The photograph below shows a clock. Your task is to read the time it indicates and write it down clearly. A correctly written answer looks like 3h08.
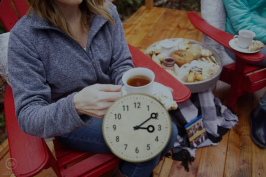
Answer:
3h09
